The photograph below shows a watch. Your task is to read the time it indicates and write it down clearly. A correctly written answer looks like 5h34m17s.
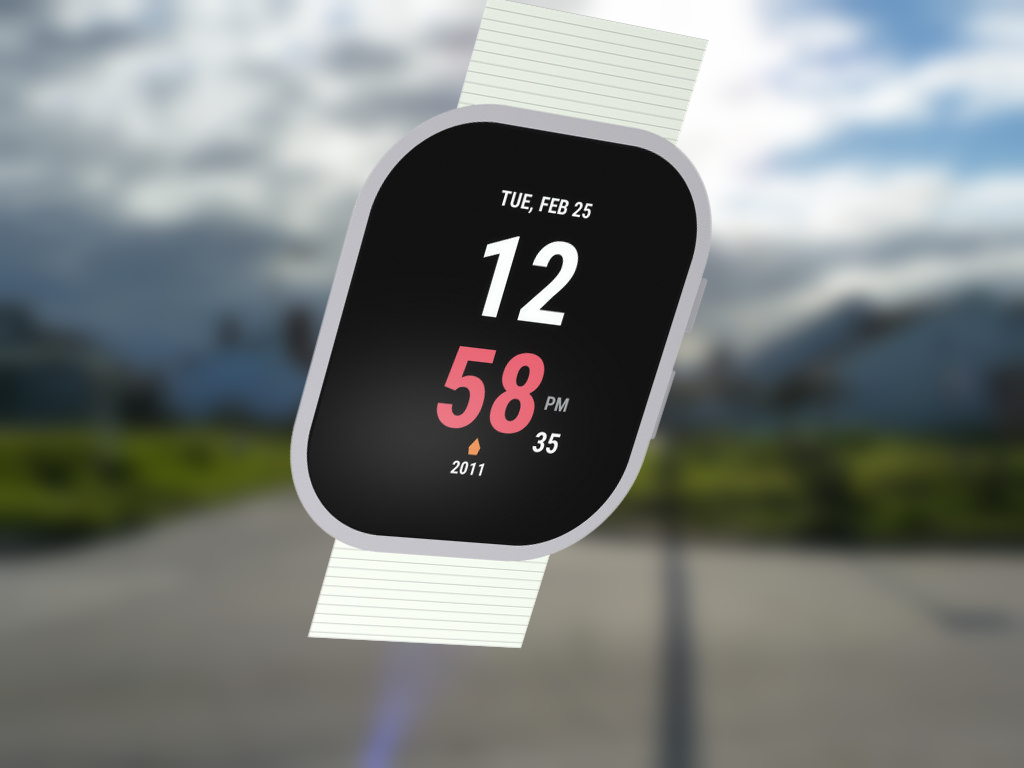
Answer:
12h58m35s
